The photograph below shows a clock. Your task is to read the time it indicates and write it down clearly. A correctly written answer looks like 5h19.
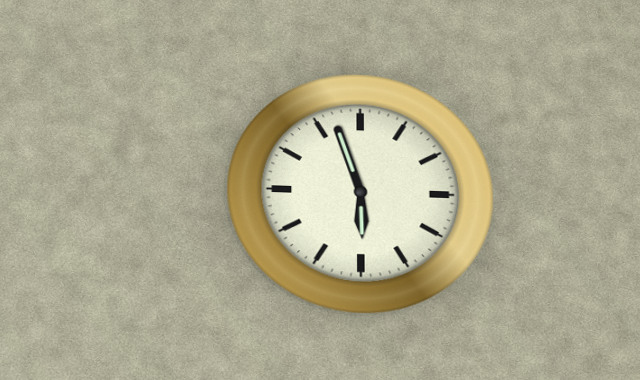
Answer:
5h57
